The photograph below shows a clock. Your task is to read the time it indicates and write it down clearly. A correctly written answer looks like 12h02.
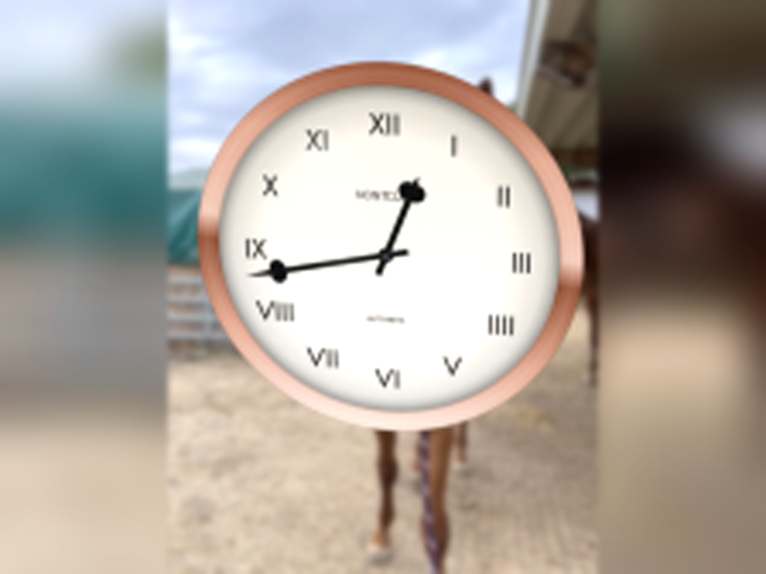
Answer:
12h43
